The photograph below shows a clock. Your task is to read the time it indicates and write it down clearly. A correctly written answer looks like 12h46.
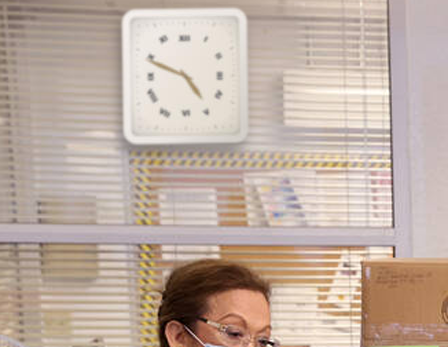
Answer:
4h49
